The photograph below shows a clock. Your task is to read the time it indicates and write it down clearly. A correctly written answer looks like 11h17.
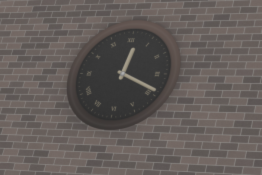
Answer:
12h19
